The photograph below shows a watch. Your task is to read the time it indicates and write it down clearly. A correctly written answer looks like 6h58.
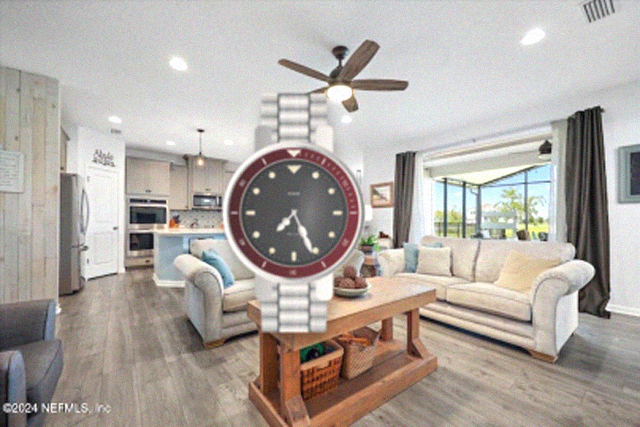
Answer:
7h26
